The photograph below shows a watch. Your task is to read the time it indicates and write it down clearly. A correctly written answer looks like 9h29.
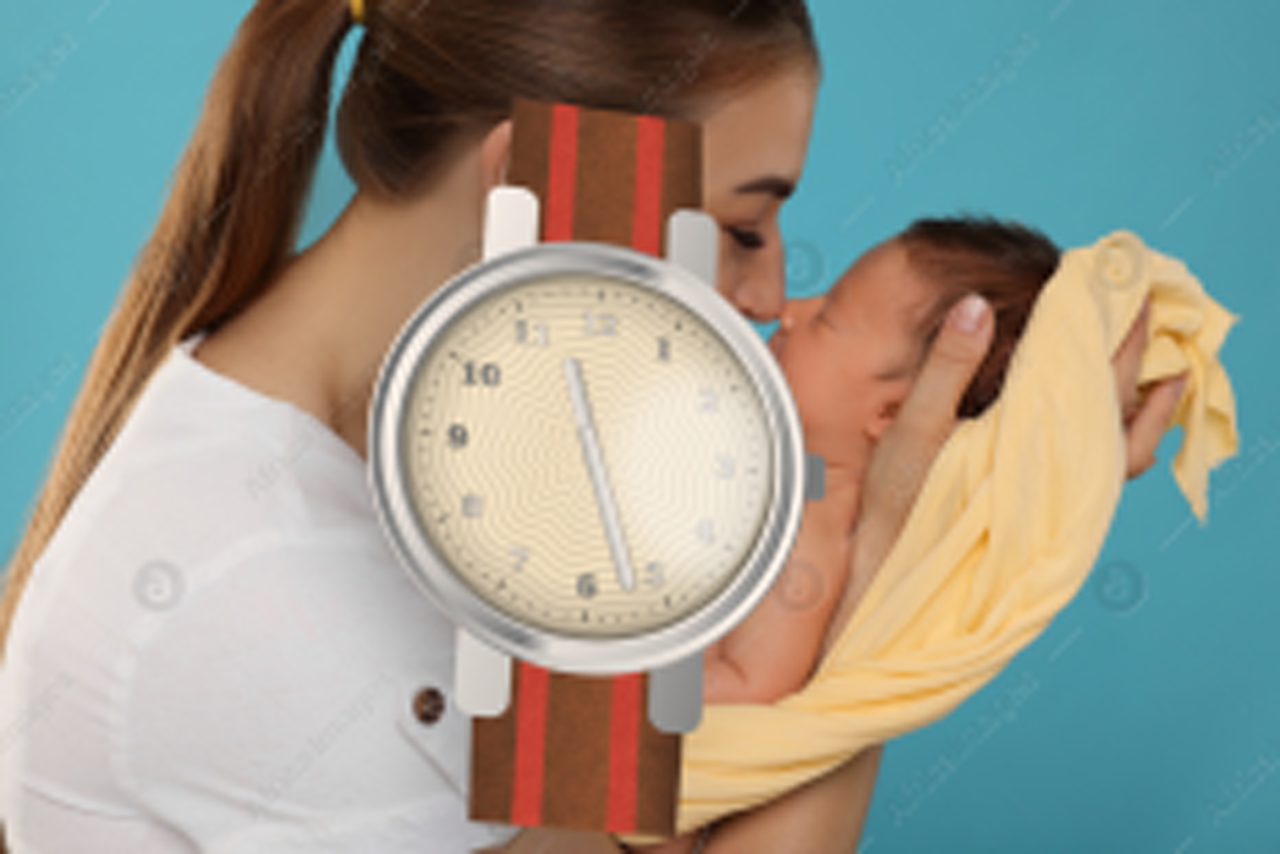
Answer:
11h27
